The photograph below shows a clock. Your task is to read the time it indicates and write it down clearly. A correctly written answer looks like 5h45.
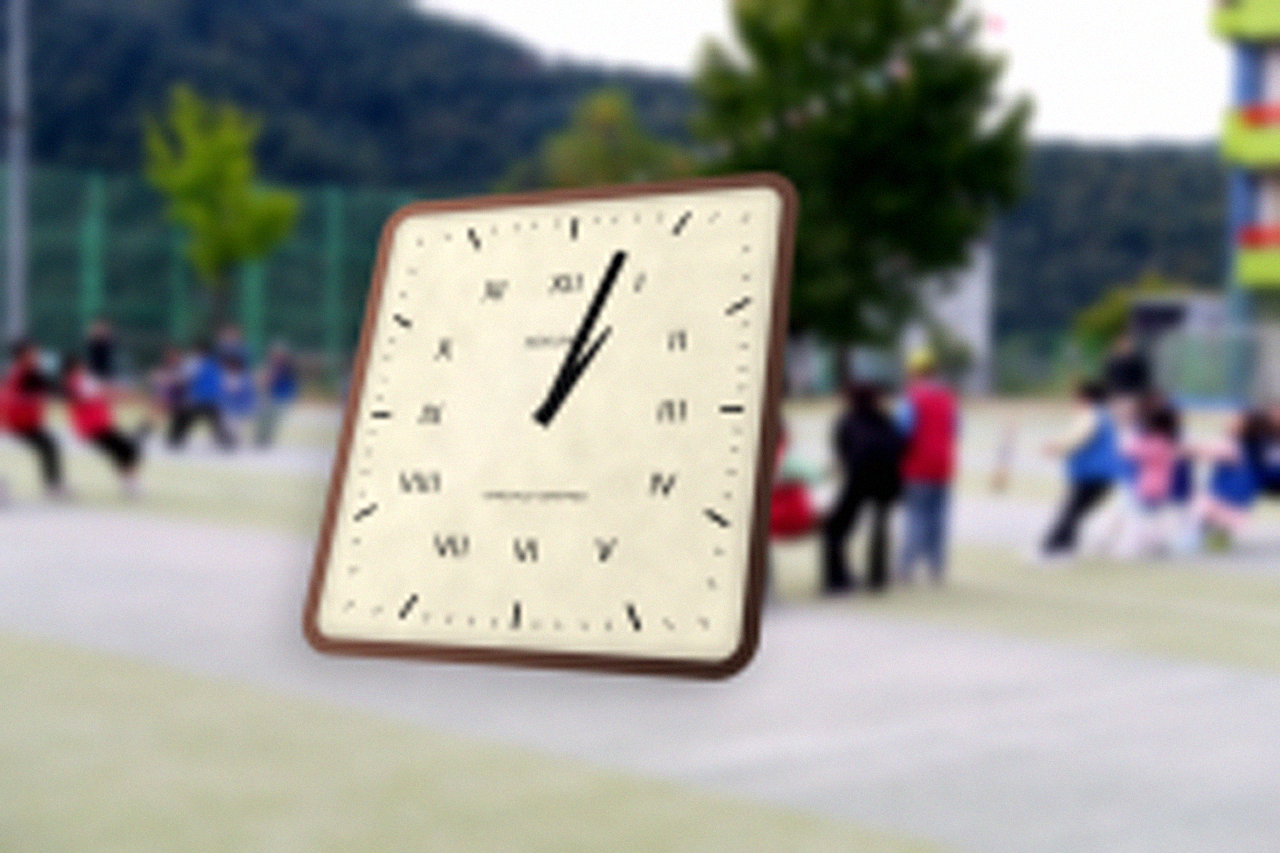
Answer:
1h03
